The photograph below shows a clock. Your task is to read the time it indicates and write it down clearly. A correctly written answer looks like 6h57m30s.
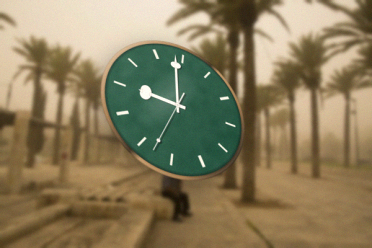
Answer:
10h03m38s
